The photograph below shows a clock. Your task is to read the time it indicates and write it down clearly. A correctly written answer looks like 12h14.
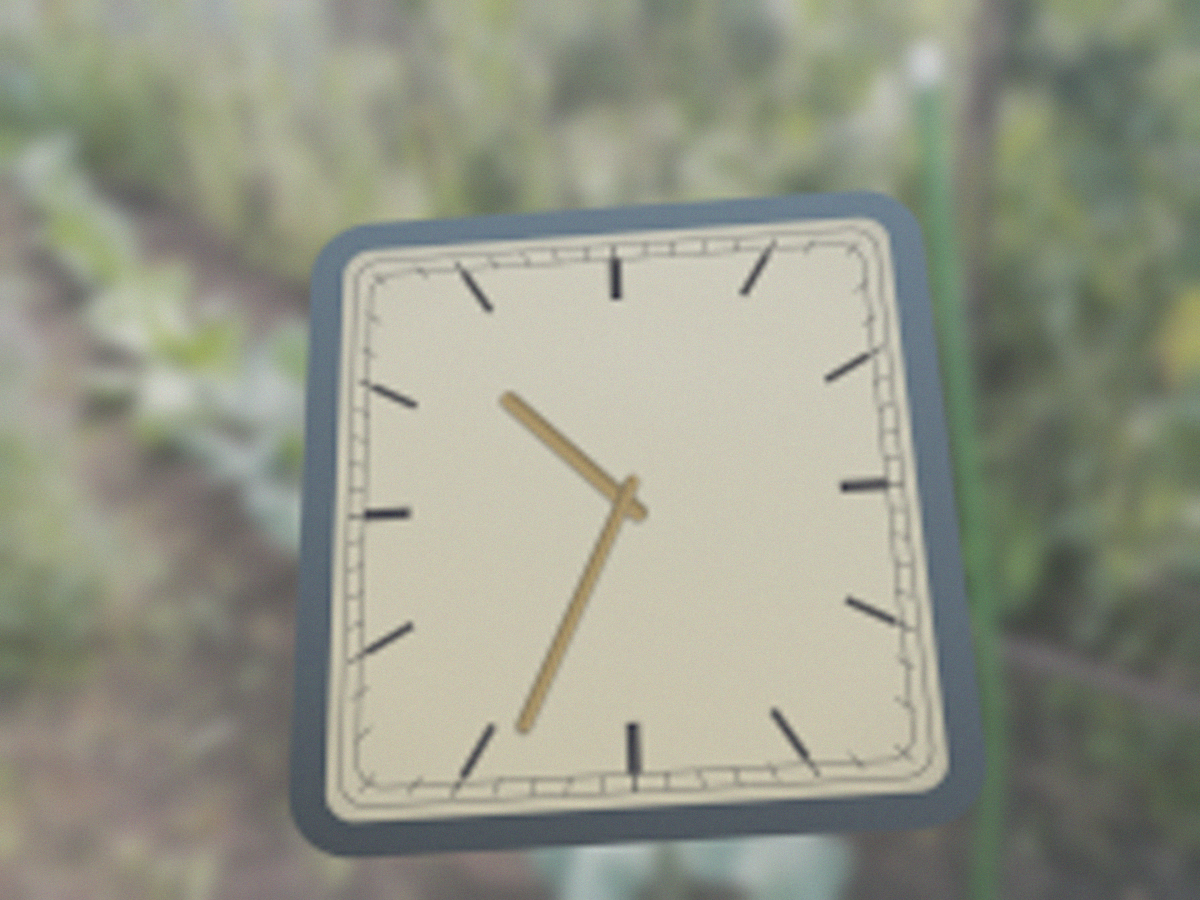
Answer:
10h34
